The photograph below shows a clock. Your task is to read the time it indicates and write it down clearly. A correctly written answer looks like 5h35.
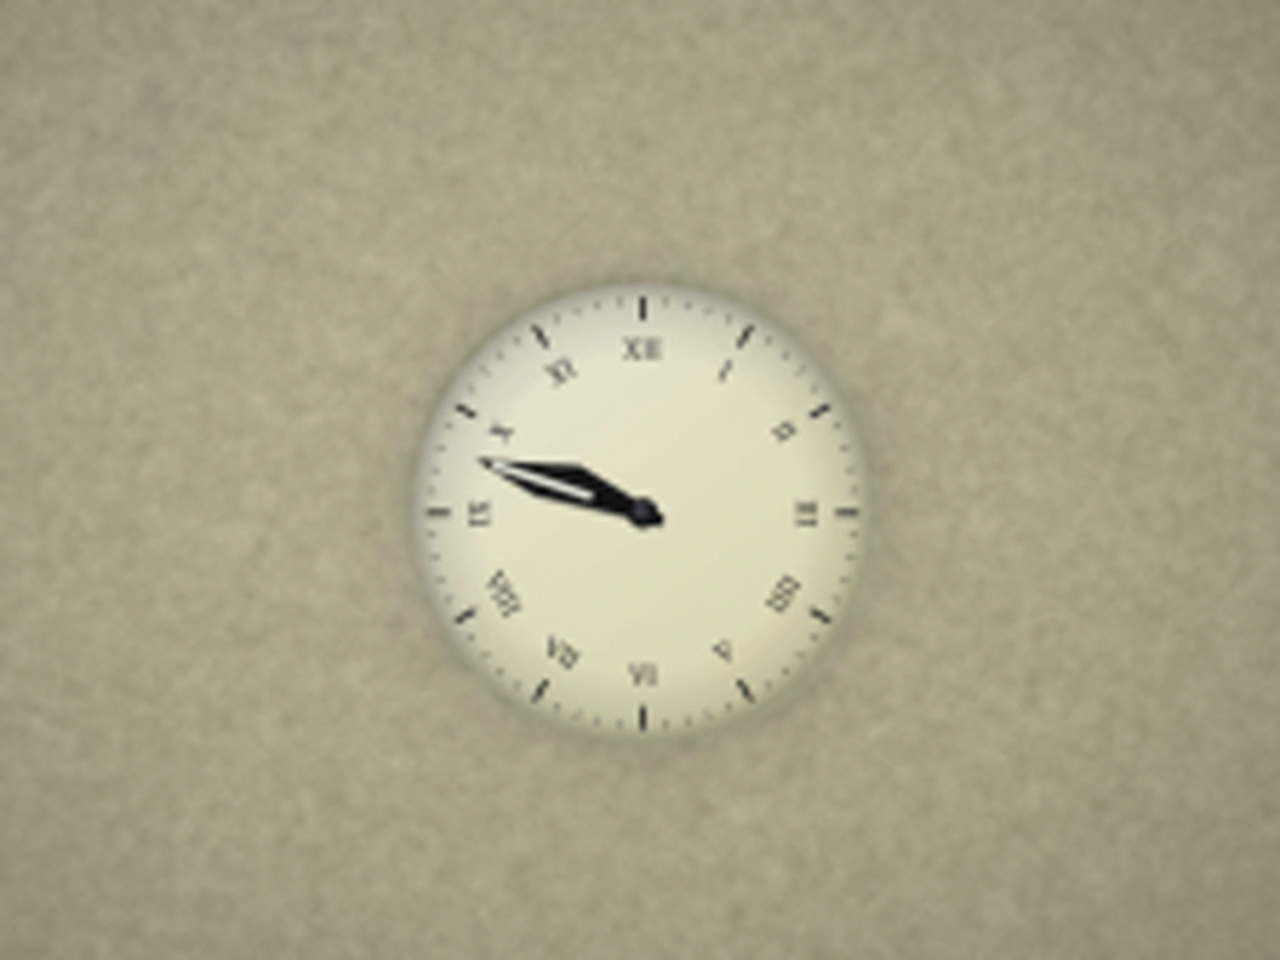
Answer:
9h48
